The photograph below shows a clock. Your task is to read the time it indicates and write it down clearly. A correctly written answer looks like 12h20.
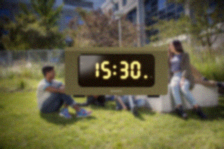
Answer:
15h30
